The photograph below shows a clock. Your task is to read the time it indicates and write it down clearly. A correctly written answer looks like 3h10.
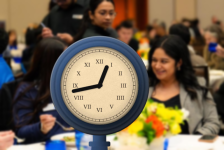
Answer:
12h43
